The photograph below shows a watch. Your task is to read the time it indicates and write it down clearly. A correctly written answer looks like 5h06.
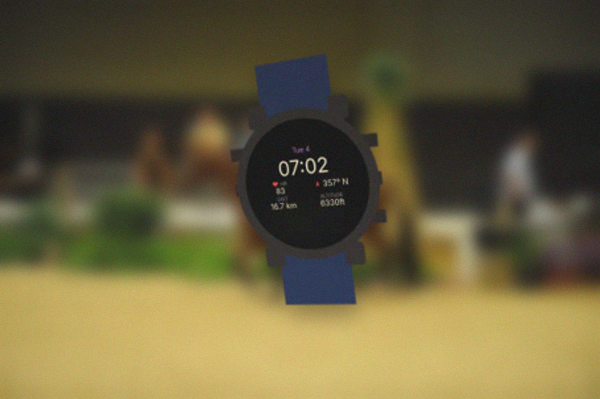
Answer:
7h02
